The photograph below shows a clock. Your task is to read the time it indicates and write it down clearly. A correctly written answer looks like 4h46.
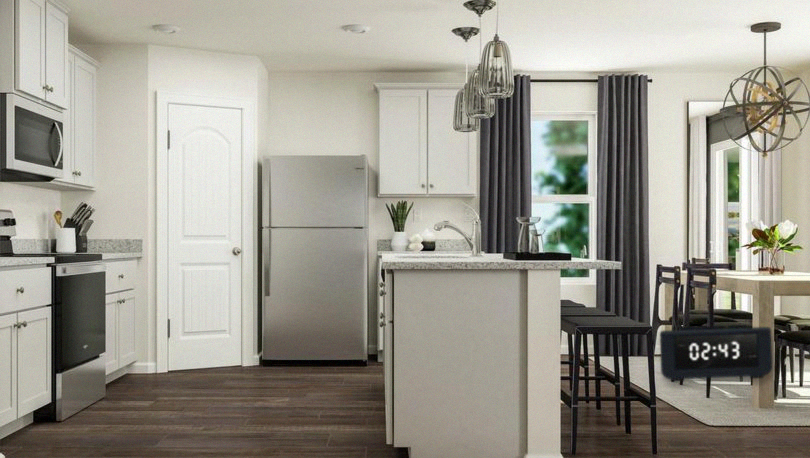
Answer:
2h43
